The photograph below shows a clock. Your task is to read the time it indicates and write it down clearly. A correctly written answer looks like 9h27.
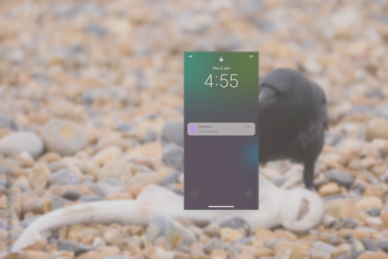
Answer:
4h55
